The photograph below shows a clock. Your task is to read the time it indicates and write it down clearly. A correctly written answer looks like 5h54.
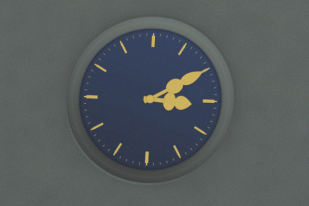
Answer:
3h10
